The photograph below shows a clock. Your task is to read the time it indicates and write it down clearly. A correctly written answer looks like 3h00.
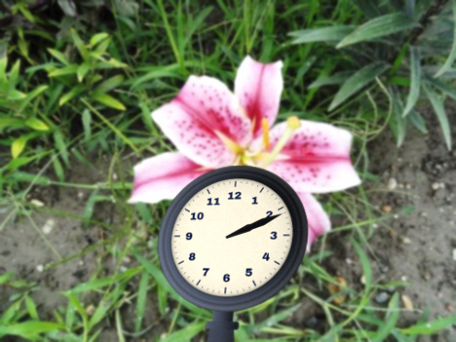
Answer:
2h11
